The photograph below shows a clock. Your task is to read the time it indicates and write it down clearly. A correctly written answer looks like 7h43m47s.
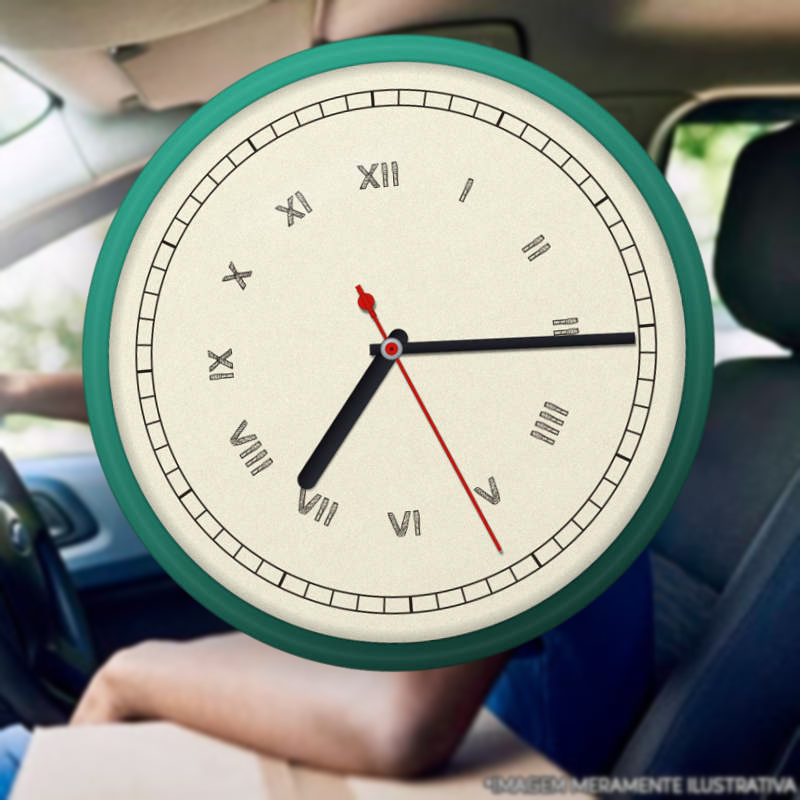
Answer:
7h15m26s
